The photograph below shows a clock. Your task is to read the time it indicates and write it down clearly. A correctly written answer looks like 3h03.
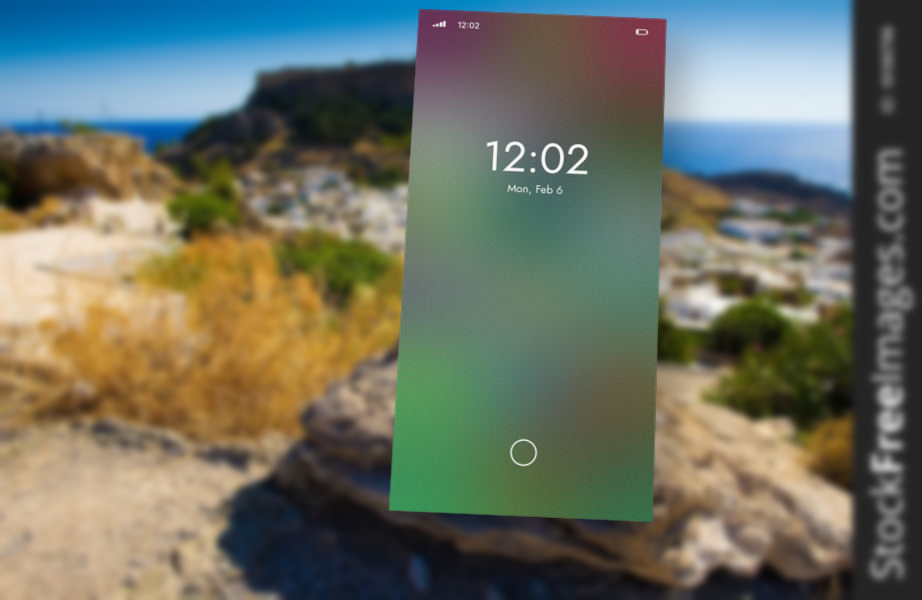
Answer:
12h02
